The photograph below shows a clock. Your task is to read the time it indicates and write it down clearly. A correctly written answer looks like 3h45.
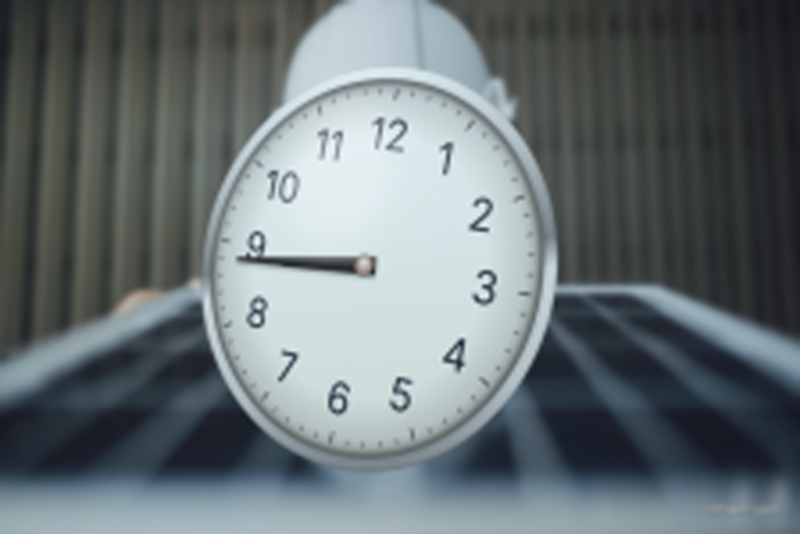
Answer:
8h44
